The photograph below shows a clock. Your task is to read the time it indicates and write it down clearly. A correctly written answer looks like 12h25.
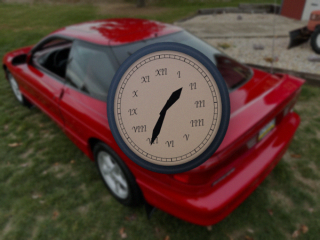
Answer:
1h35
